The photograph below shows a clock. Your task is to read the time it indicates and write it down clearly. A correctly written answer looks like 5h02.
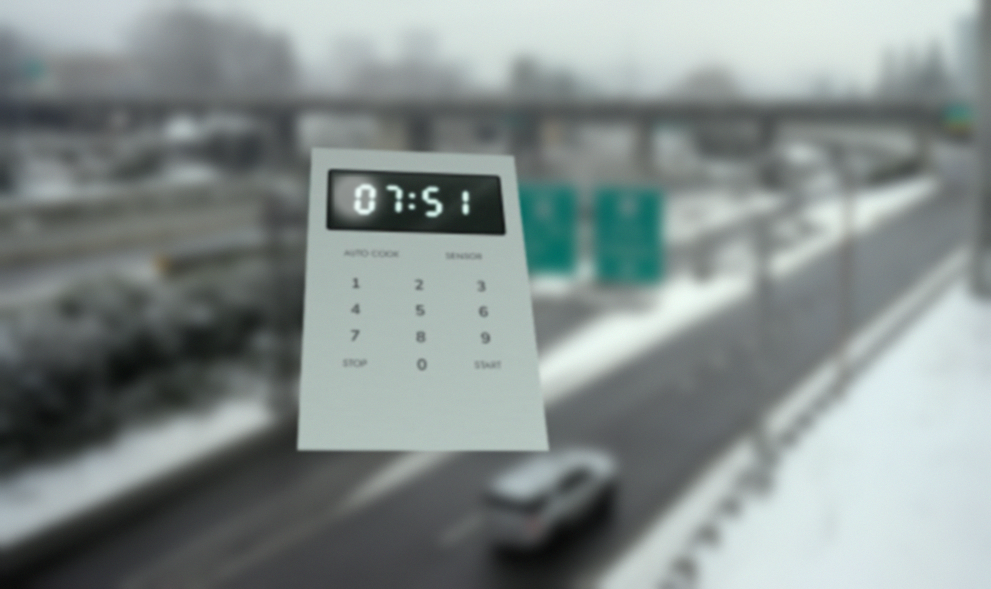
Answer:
7h51
